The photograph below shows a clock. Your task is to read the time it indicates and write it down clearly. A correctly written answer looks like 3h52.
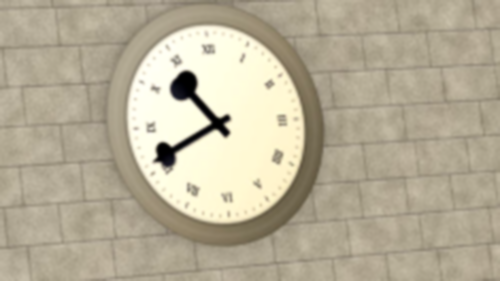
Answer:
10h41
